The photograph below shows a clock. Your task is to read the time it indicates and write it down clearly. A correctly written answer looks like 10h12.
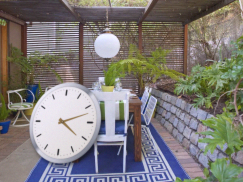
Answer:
4h12
